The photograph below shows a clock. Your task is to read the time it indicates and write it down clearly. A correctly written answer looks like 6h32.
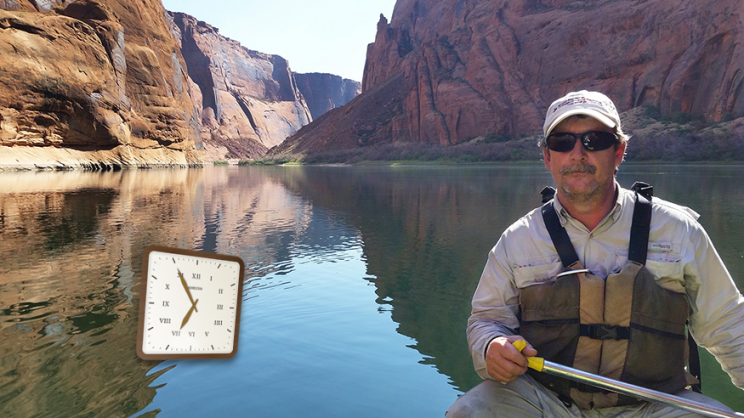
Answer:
6h55
